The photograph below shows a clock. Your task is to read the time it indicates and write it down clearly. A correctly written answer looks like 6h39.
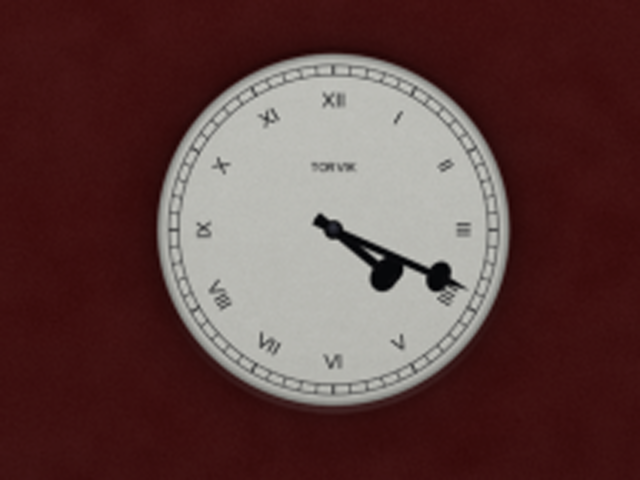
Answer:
4h19
